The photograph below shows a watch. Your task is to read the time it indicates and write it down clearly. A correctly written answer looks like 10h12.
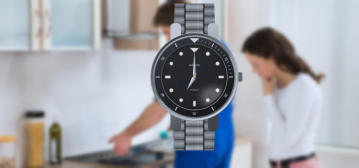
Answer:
7h00
